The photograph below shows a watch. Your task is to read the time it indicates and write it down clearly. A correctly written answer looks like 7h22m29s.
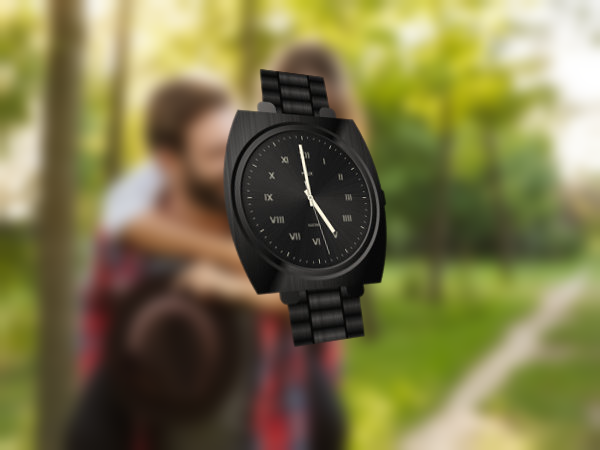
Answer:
4h59m28s
